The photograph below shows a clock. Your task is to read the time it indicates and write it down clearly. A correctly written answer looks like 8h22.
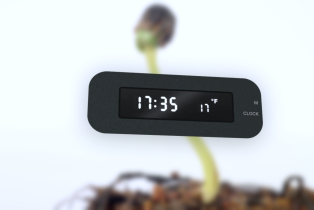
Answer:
17h35
